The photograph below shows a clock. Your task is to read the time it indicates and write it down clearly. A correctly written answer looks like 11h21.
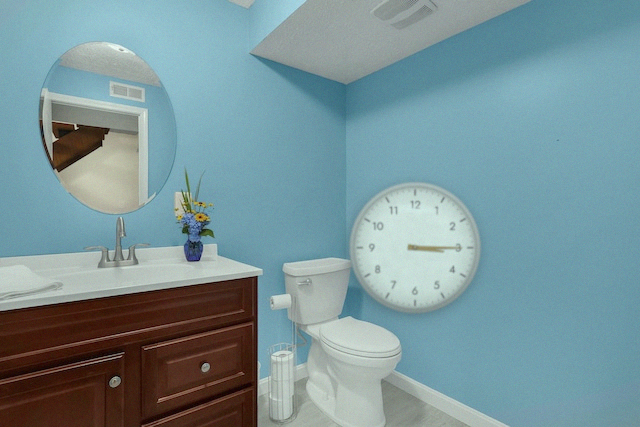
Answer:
3h15
